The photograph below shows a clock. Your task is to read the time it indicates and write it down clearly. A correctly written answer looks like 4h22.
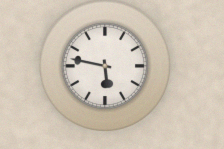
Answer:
5h47
